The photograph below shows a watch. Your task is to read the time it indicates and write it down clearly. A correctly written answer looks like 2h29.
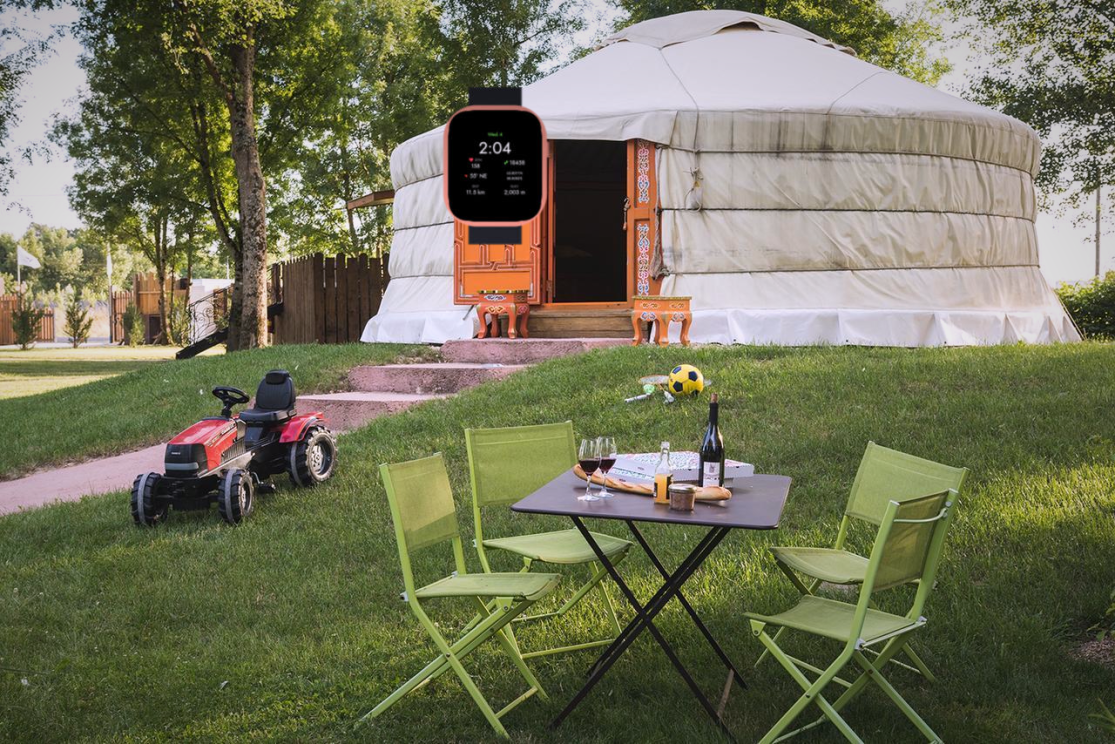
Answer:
2h04
